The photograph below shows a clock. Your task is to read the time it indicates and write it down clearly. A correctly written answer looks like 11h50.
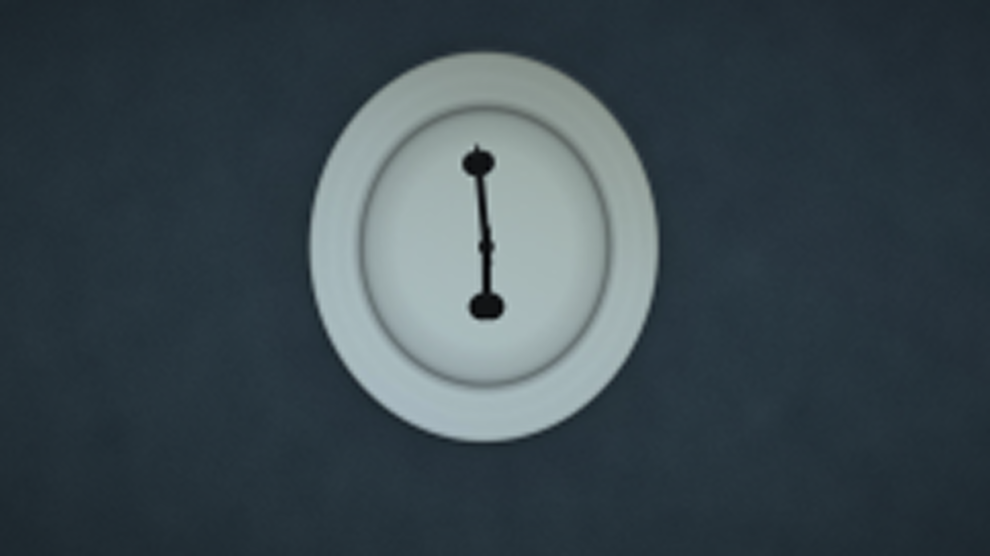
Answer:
5h59
